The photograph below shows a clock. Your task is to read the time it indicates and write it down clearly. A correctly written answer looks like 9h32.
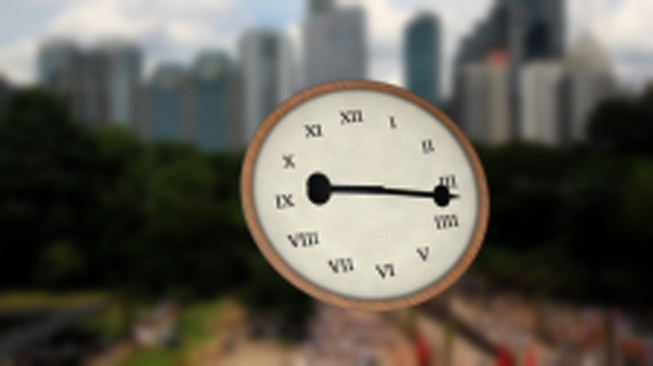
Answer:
9h17
